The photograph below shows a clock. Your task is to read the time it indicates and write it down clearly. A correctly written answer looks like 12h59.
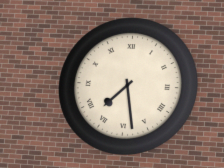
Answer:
7h28
